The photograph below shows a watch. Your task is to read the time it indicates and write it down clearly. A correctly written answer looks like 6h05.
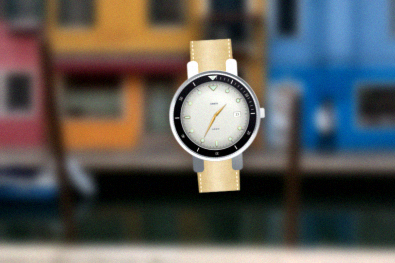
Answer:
1h35
